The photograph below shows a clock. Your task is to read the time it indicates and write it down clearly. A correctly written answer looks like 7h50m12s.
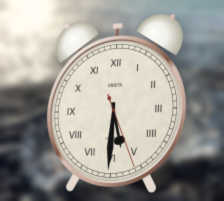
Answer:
5h30m26s
